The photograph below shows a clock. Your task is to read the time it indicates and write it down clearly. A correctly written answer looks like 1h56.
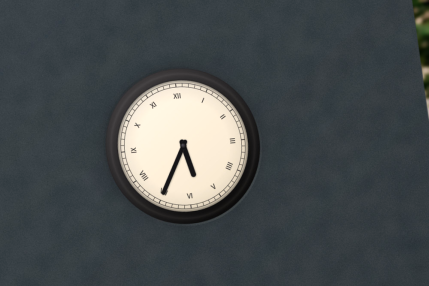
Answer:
5h35
